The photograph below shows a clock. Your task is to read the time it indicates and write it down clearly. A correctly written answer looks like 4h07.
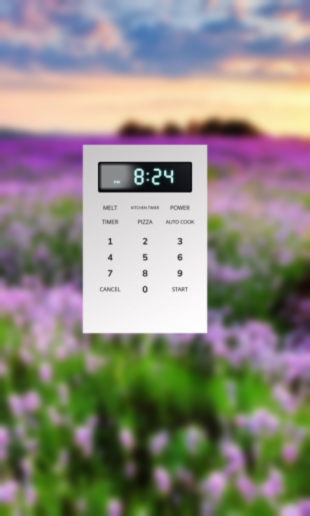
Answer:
8h24
